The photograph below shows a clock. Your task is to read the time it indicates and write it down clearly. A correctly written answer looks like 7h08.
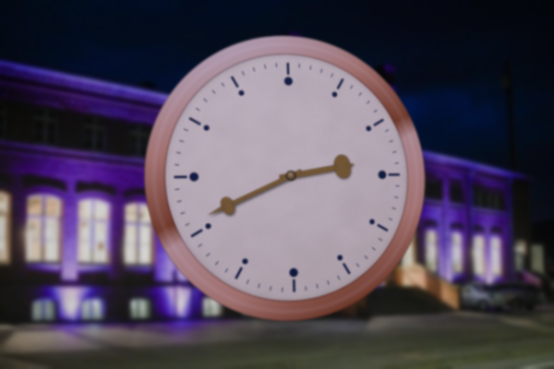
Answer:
2h41
